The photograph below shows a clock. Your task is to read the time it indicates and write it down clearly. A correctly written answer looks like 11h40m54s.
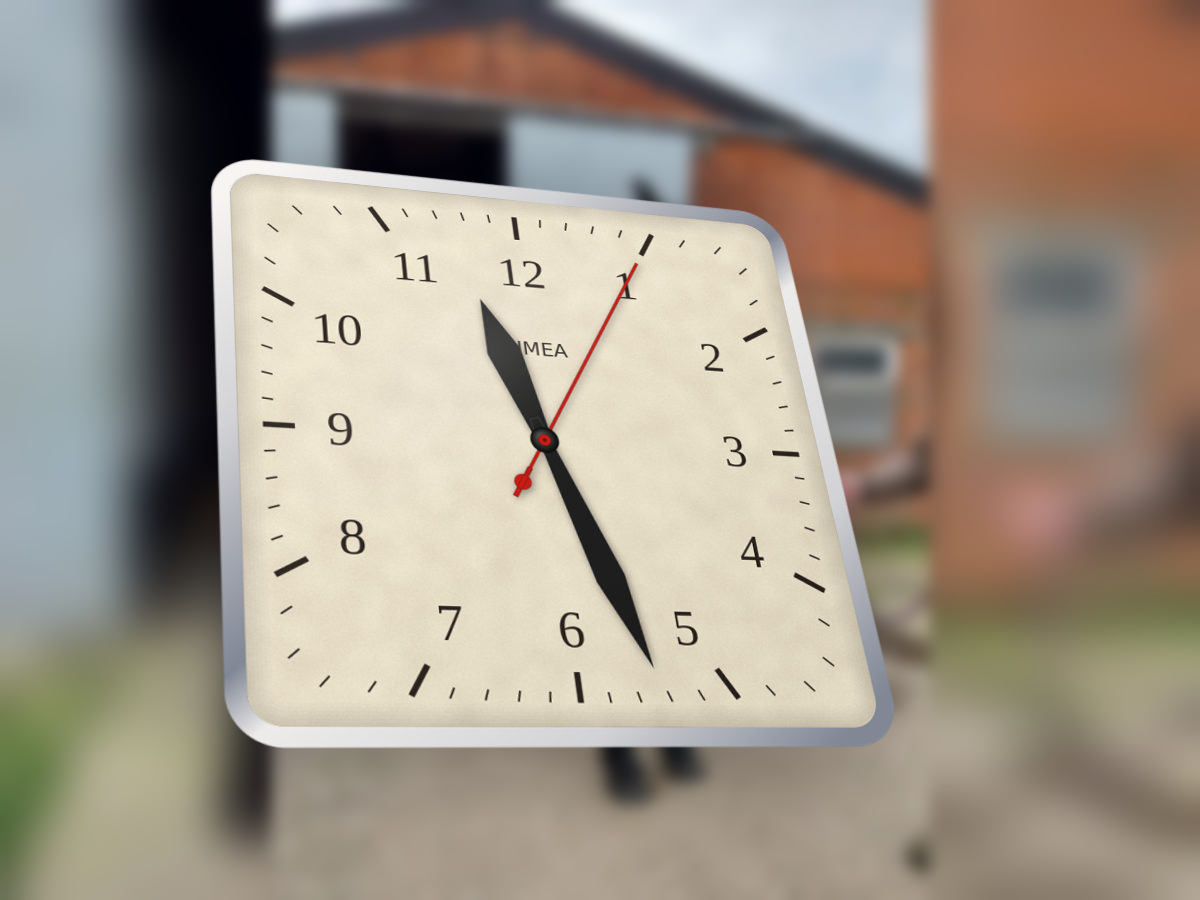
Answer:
11h27m05s
